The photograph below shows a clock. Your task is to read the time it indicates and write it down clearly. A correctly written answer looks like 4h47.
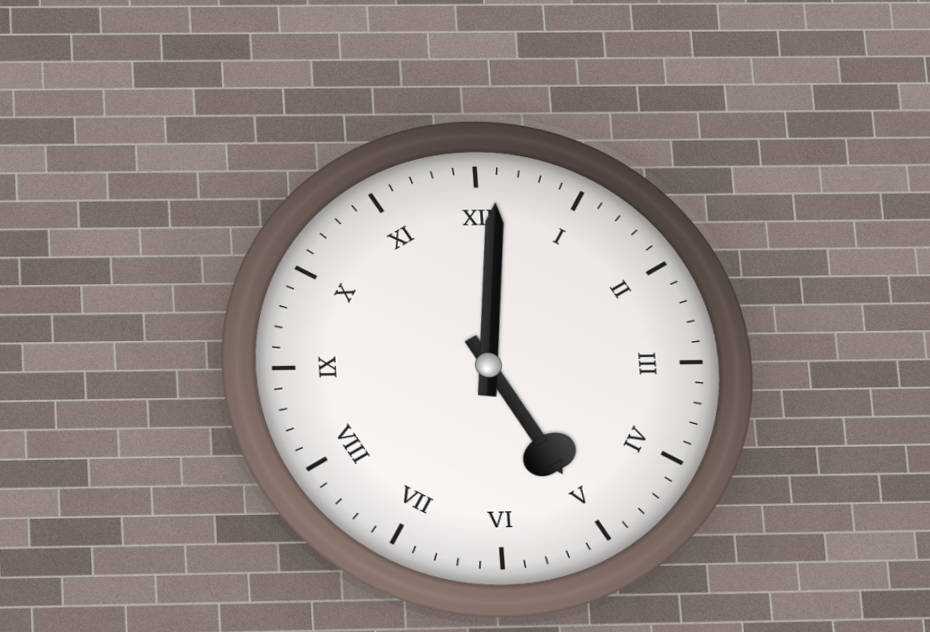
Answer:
5h01
